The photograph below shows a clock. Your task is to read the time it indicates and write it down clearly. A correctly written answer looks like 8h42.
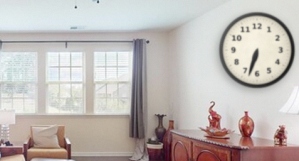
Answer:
6h33
